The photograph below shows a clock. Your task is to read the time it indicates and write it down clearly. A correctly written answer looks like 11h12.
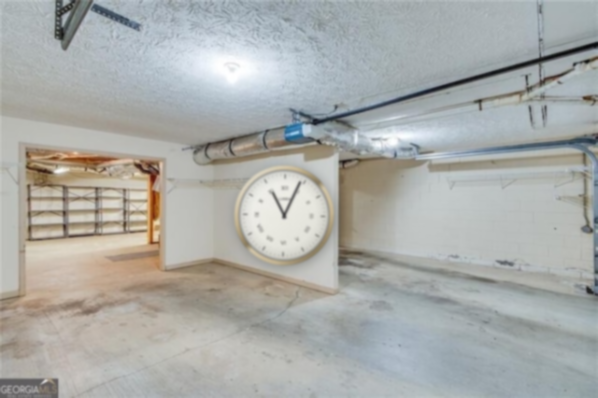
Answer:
11h04
